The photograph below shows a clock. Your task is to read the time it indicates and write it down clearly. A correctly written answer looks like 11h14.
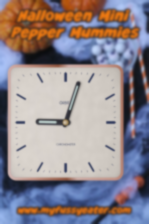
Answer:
9h03
